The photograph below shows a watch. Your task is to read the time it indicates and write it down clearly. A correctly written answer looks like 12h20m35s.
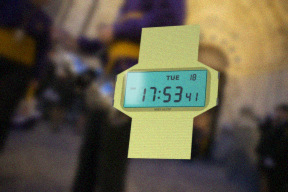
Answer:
17h53m41s
